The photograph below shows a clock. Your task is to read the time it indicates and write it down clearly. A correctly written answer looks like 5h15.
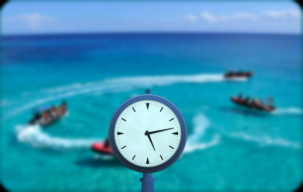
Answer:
5h13
